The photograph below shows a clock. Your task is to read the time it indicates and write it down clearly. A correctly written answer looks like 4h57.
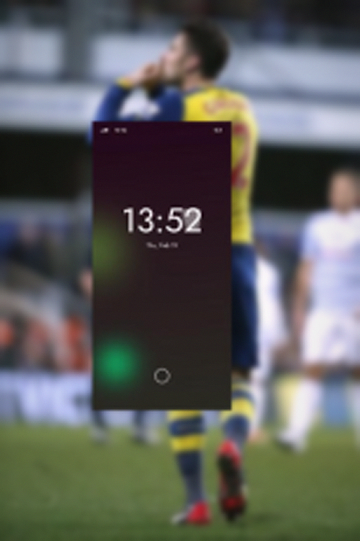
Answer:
13h52
